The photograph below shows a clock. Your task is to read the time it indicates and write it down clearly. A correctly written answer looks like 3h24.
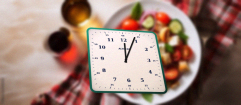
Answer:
12h04
